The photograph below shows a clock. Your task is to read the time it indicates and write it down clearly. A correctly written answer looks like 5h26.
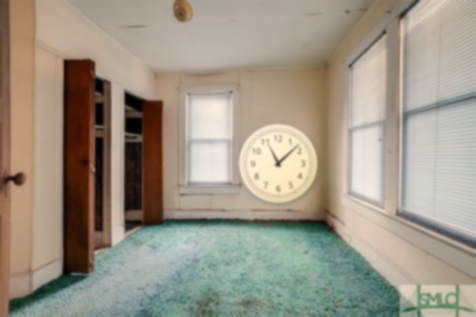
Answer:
11h08
